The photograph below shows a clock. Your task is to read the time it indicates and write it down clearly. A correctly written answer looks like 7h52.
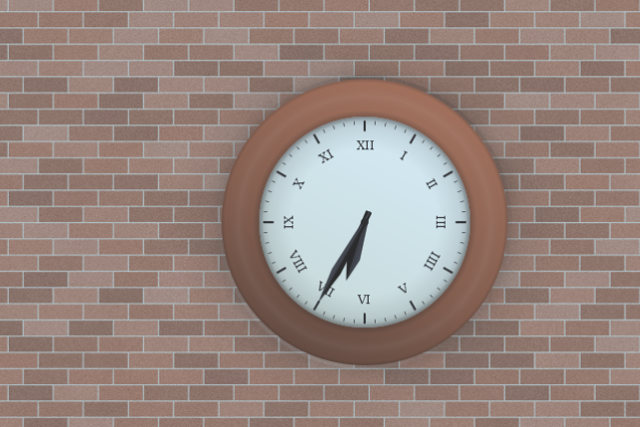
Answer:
6h35
